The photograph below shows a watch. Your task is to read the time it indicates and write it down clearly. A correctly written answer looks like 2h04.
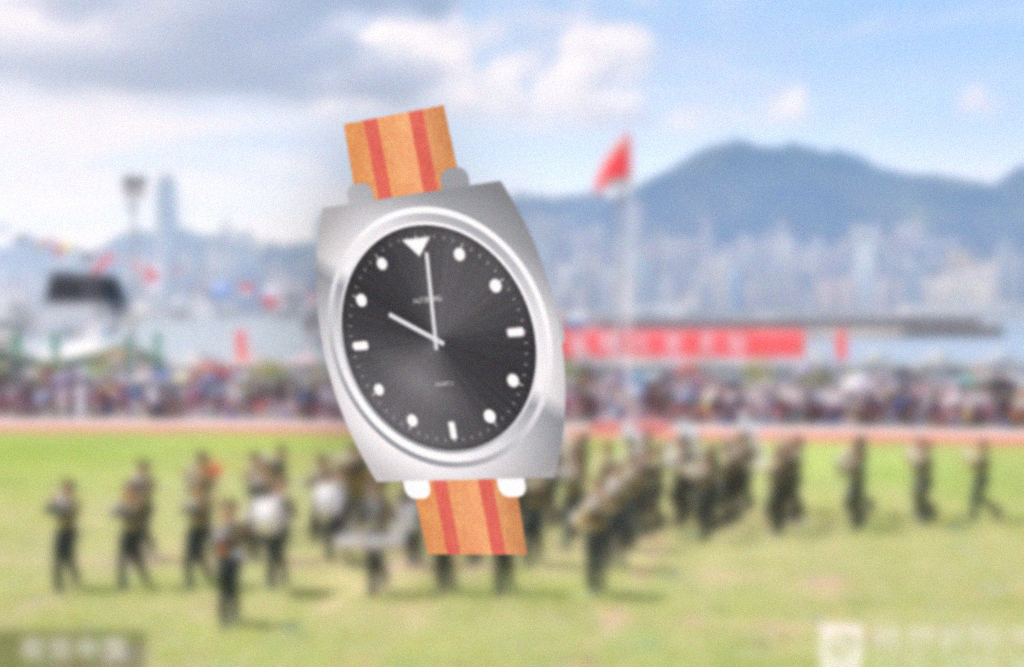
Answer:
10h01
